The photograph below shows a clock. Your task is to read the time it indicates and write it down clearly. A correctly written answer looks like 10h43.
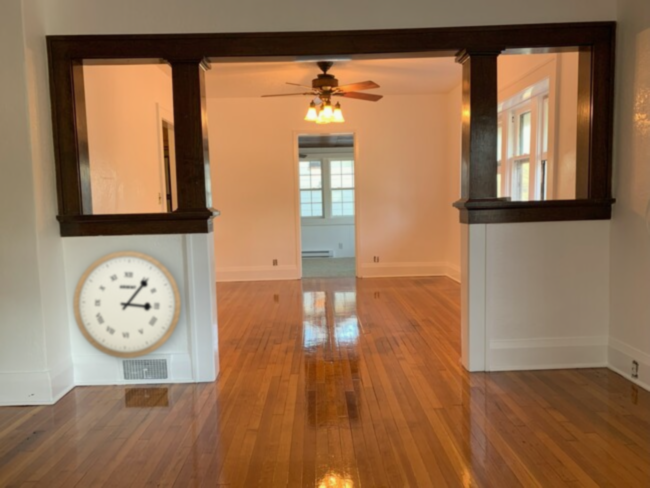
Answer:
3h06
